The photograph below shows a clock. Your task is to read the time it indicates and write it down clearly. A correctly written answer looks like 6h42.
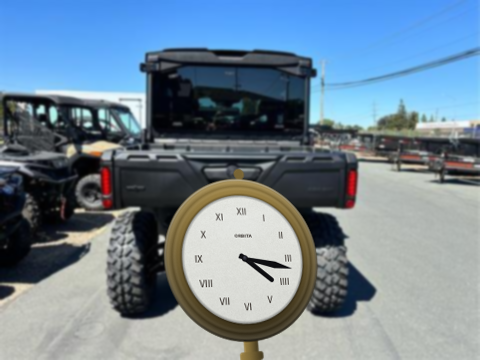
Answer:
4h17
